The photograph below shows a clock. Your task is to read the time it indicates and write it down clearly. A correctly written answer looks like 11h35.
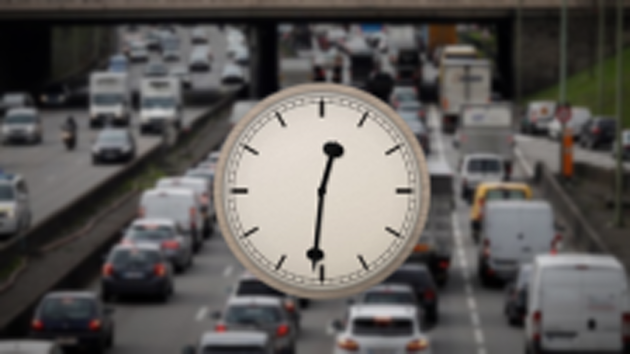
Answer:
12h31
